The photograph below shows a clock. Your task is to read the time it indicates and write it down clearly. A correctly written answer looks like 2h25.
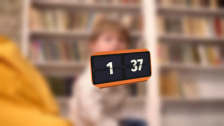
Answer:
1h37
